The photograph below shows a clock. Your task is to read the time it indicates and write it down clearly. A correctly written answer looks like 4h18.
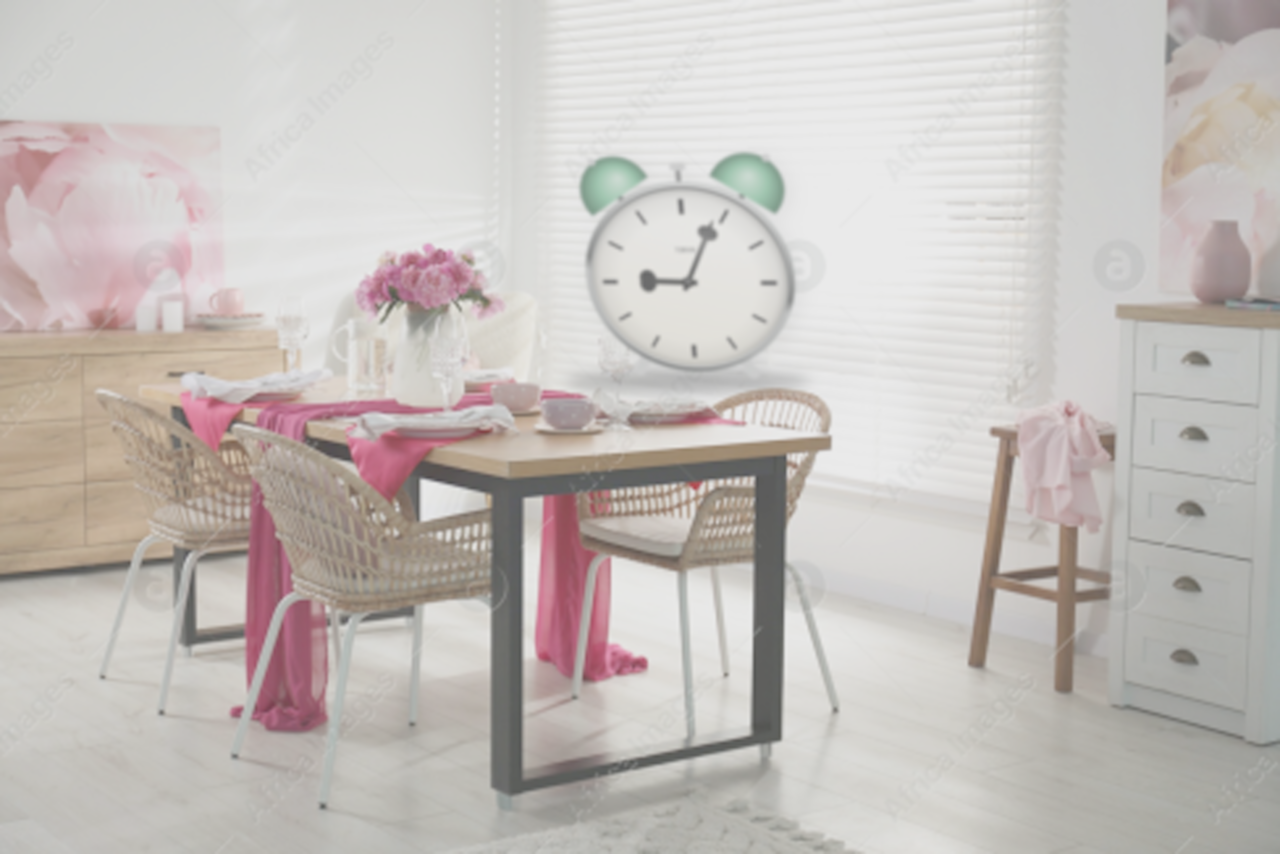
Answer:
9h04
